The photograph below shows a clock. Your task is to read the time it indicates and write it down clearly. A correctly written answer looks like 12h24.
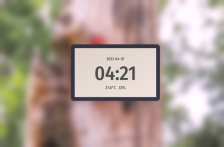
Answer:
4h21
